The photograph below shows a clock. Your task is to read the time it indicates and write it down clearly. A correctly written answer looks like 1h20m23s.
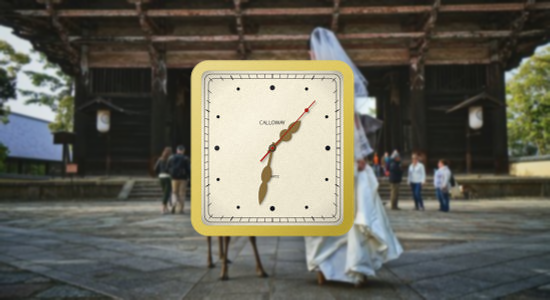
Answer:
1h32m07s
